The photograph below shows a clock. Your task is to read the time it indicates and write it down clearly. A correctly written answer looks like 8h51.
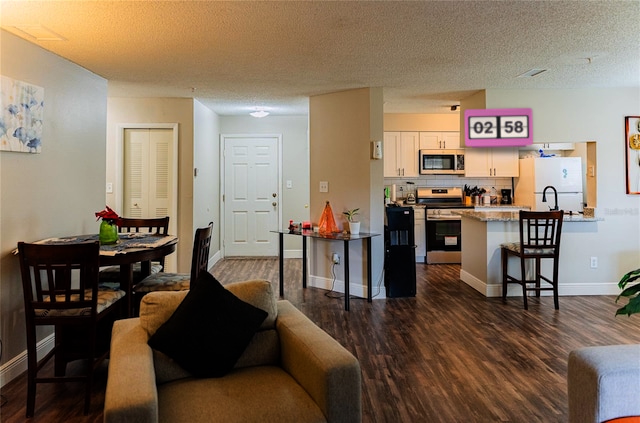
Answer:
2h58
